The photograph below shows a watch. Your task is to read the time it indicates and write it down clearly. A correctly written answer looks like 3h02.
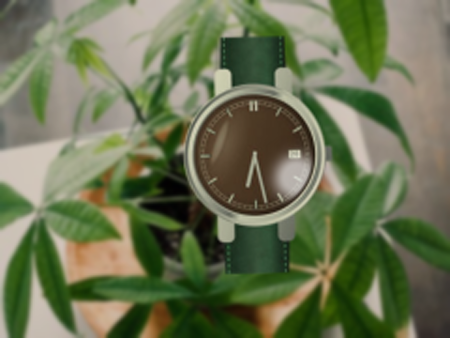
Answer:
6h28
